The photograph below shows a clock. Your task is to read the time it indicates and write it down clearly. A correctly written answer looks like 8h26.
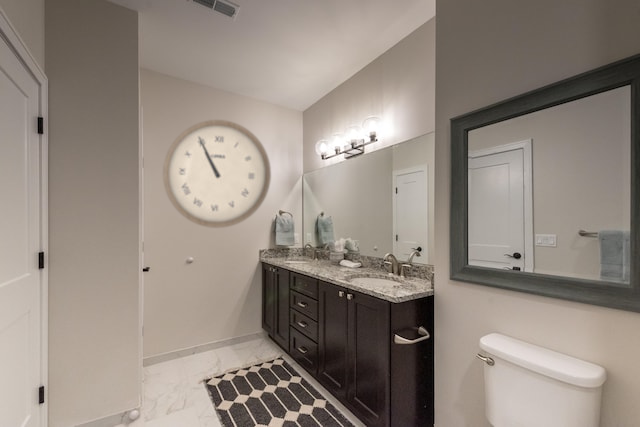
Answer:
10h55
